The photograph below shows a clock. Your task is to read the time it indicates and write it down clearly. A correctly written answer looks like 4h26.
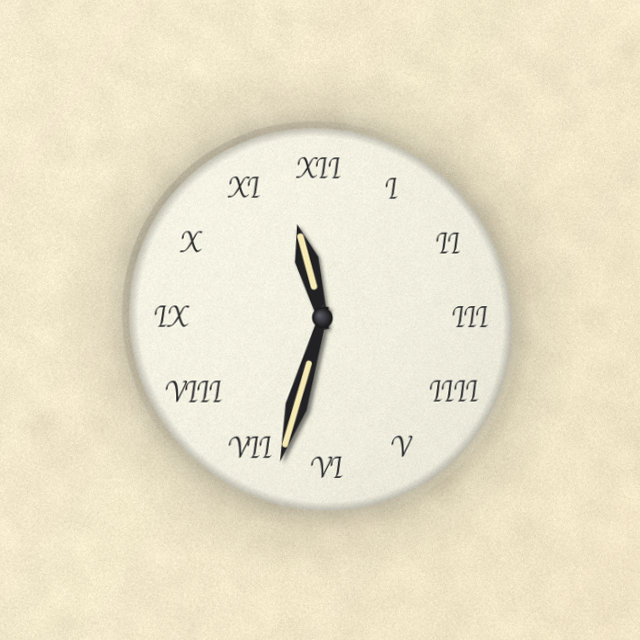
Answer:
11h33
